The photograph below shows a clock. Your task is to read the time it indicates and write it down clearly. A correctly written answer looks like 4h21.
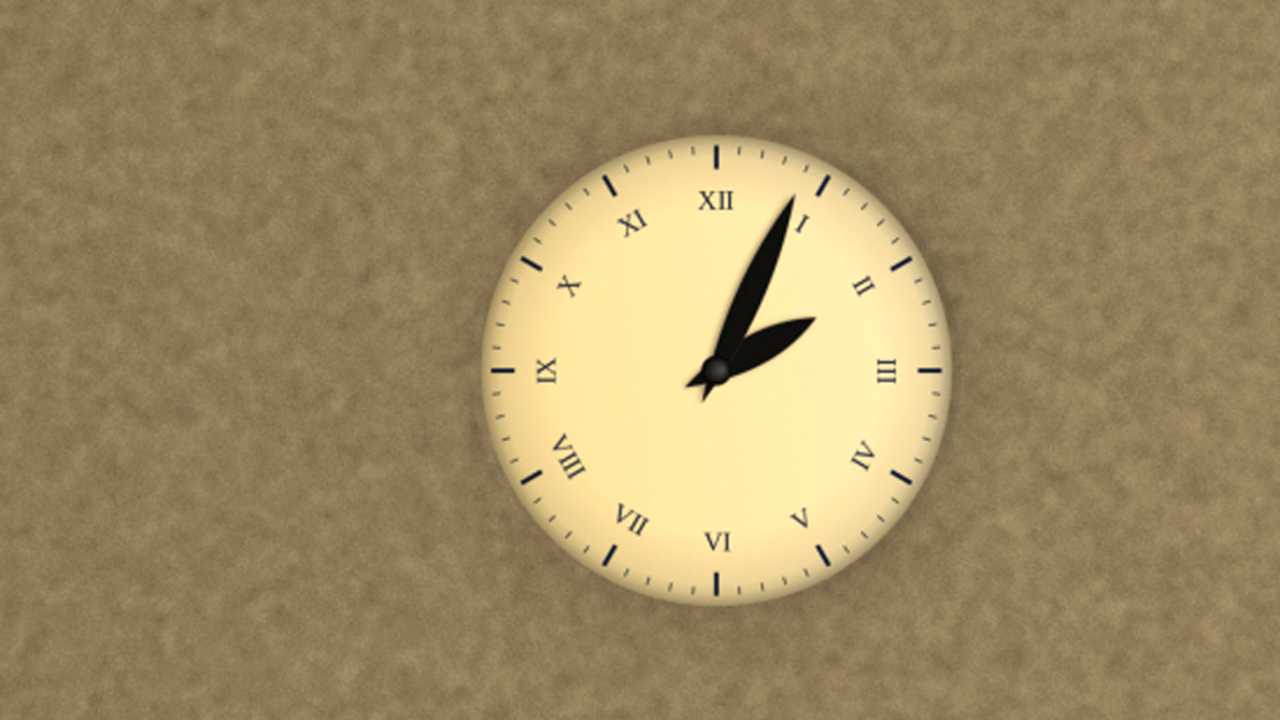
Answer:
2h04
